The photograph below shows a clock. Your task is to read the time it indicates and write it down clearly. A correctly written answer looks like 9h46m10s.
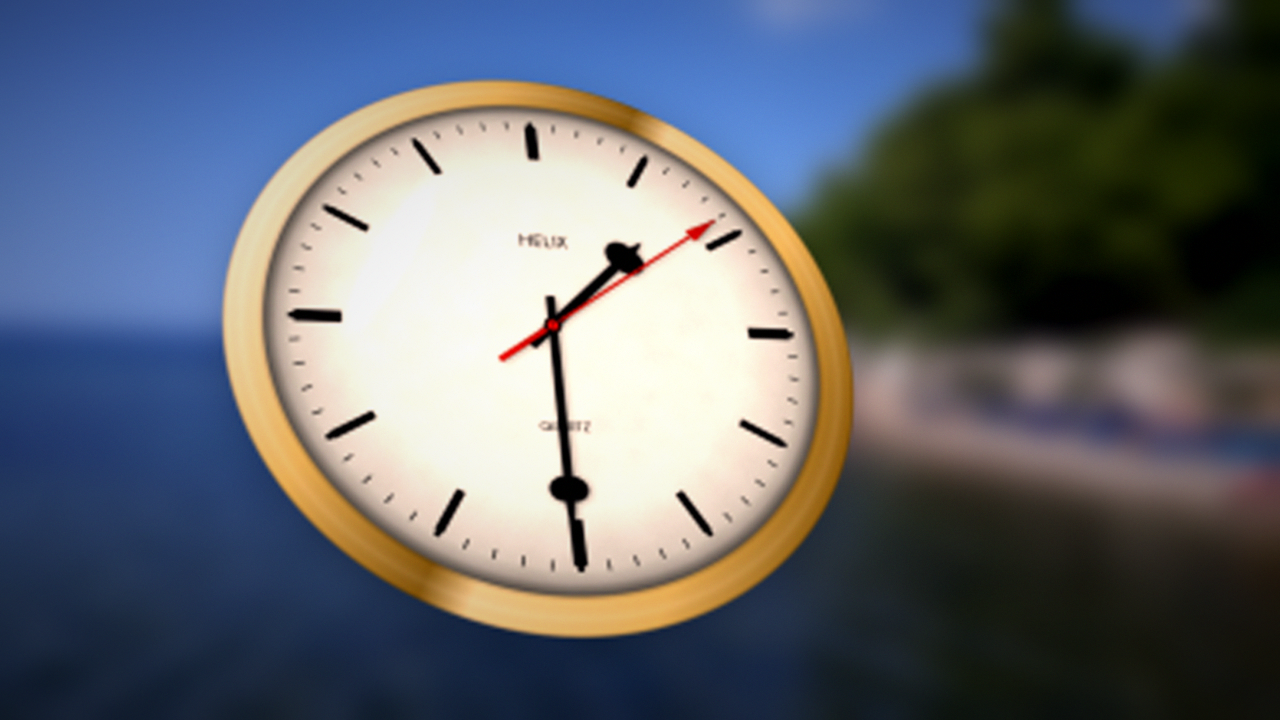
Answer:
1h30m09s
